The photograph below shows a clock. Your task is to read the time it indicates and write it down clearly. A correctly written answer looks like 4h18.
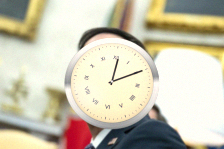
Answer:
12h10
